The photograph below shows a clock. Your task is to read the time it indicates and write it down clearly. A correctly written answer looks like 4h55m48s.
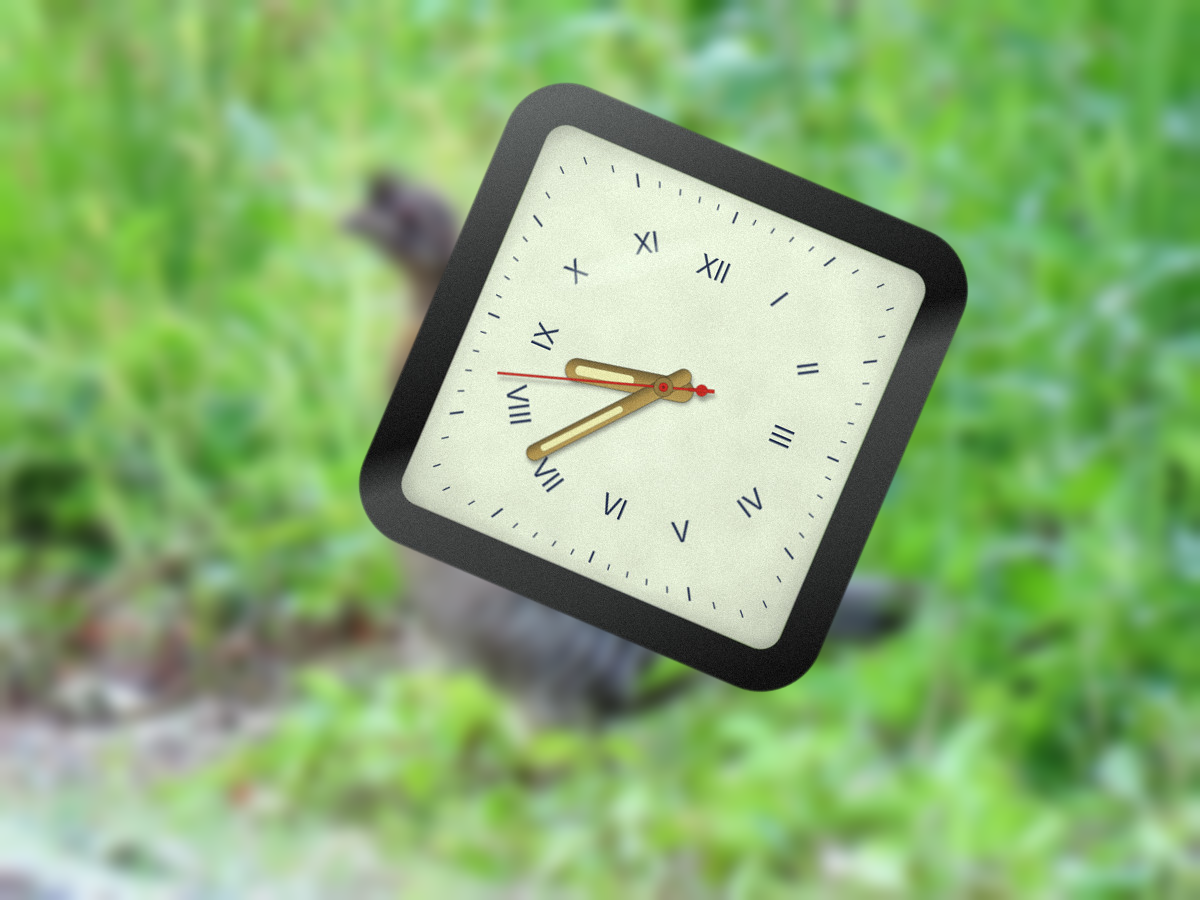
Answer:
8h36m42s
